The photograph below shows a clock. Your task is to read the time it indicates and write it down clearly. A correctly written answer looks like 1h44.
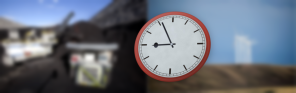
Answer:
8h56
